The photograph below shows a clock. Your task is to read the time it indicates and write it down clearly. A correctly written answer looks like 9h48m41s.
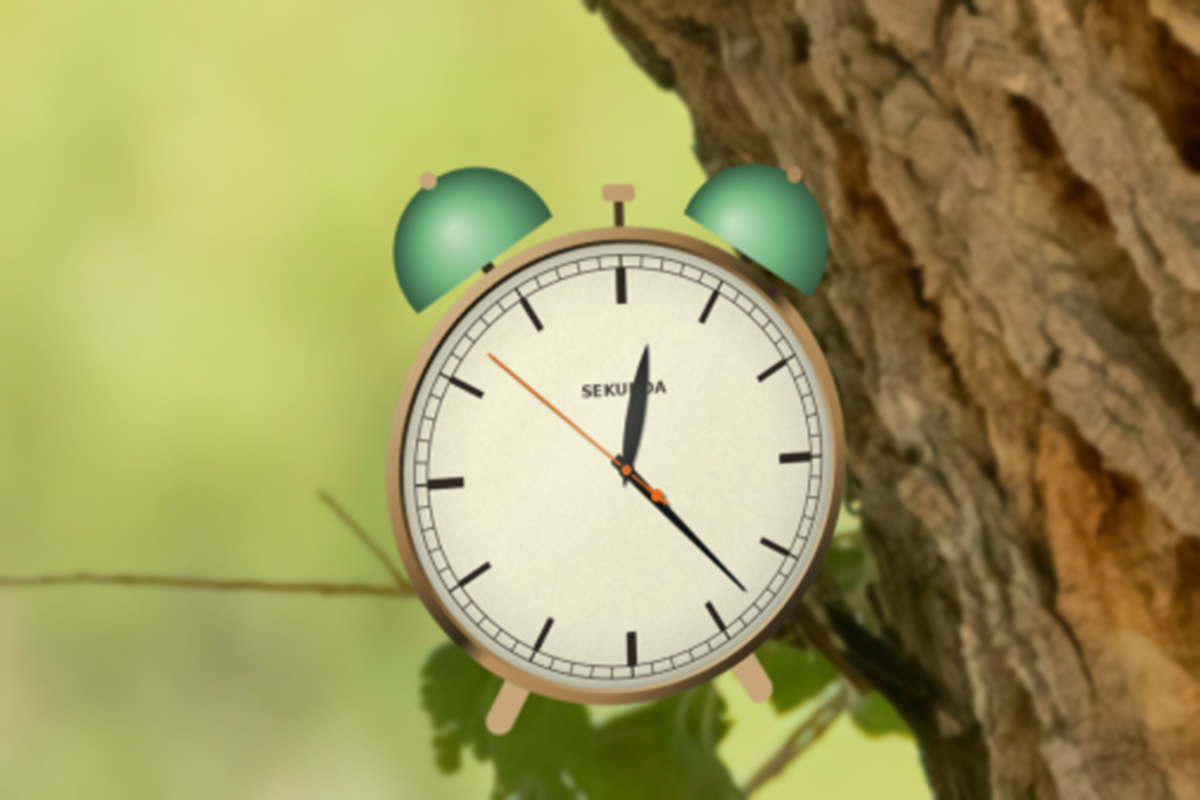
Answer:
12h22m52s
